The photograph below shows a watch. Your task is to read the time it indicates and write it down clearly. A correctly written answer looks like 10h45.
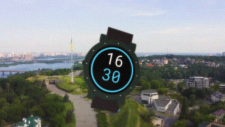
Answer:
16h30
